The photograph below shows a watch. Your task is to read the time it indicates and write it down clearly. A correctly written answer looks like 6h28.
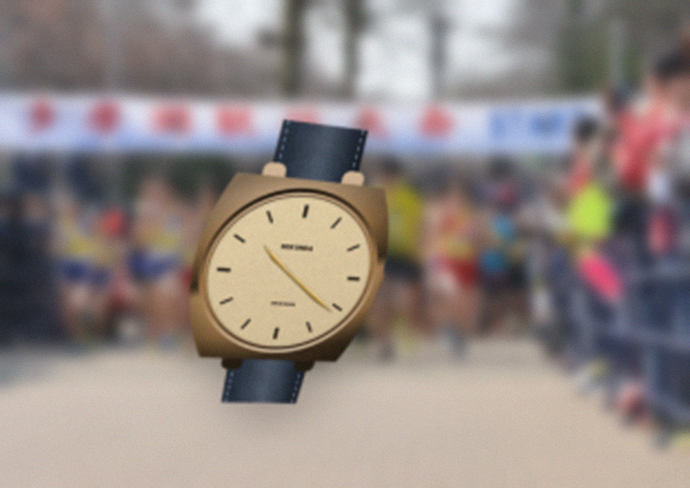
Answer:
10h21
